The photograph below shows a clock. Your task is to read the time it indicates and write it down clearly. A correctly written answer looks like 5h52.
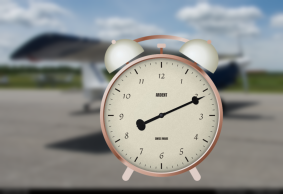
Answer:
8h11
